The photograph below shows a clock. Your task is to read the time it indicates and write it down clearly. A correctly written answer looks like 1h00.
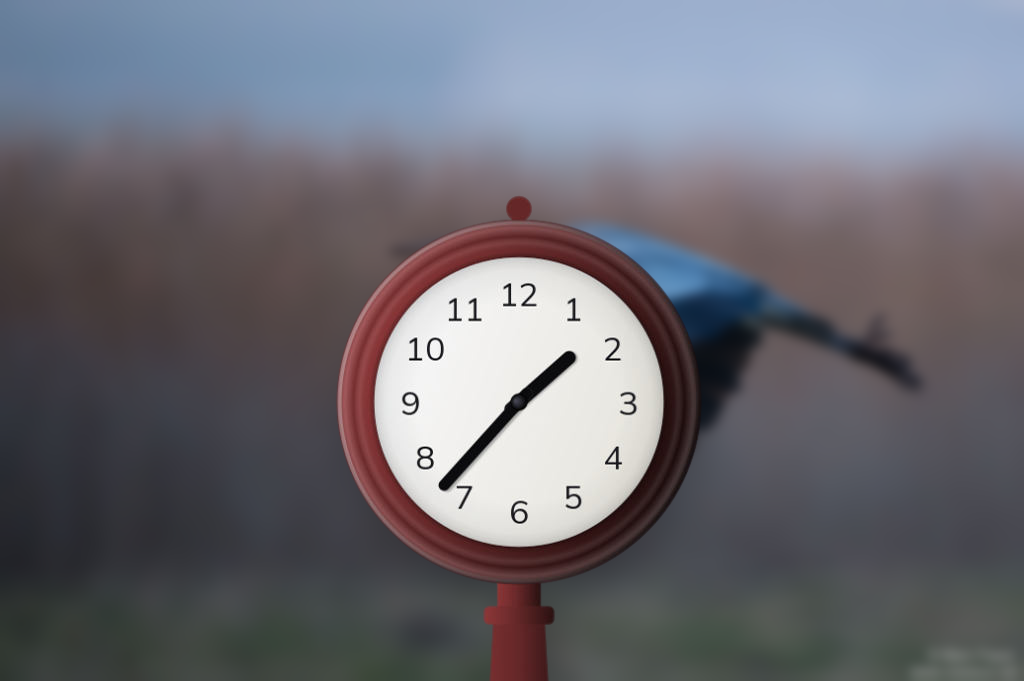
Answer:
1h37
